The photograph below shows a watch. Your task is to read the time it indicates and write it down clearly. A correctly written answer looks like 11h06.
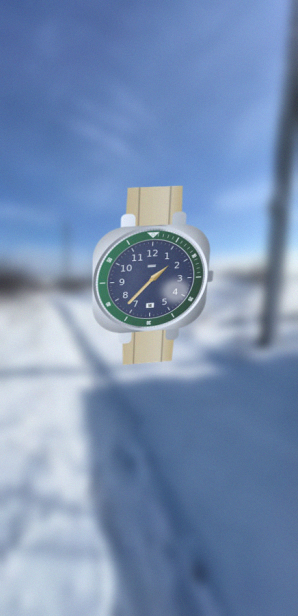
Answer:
1h37
